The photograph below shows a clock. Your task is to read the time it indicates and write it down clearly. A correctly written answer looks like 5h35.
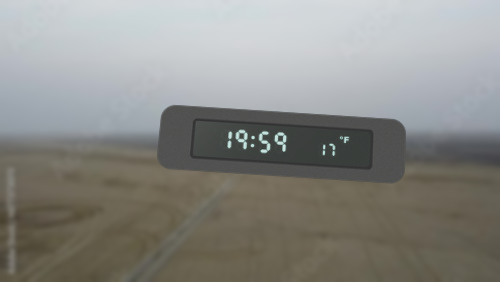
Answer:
19h59
